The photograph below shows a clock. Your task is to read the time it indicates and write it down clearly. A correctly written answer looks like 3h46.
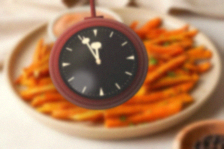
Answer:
11h56
